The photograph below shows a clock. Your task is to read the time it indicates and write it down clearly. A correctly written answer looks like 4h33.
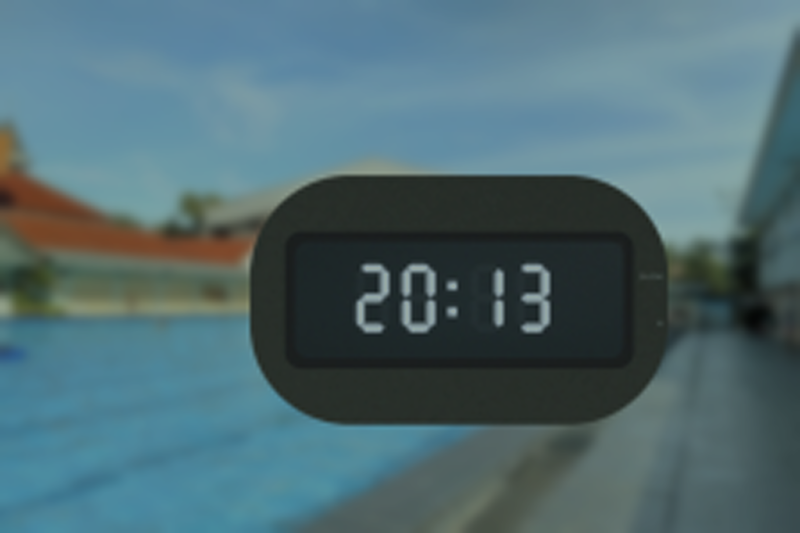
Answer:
20h13
